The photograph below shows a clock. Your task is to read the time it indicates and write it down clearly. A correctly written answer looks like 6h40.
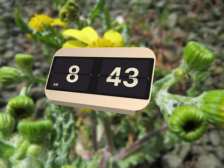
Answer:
8h43
